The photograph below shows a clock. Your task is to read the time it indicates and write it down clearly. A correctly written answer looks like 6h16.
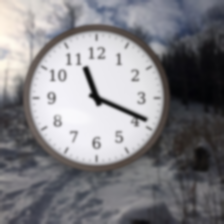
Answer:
11h19
